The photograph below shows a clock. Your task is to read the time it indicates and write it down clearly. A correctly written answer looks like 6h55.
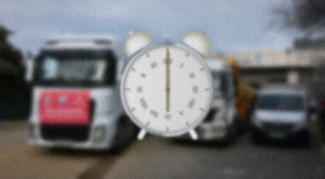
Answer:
6h00
